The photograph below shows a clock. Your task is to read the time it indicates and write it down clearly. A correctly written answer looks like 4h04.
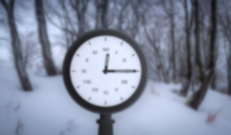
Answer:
12h15
